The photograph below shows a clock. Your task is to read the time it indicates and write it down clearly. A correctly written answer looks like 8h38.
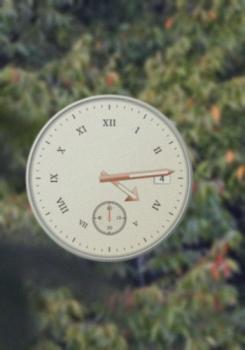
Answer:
4h14
